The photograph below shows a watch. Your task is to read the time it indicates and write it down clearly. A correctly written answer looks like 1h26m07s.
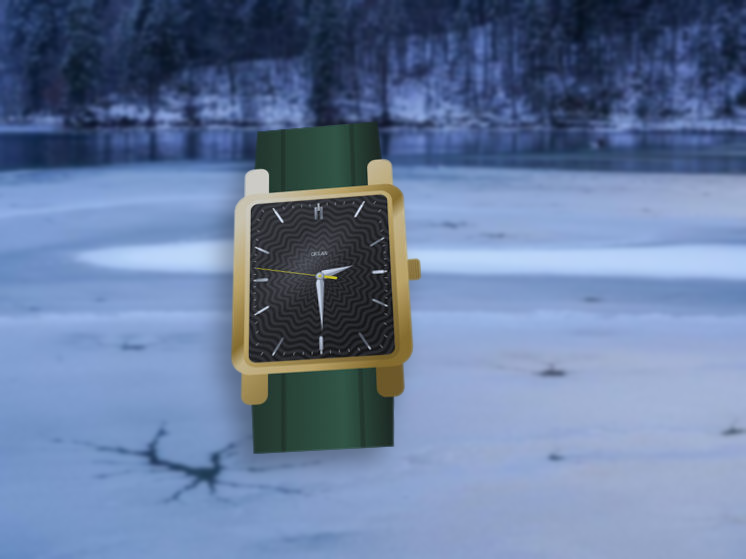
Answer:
2h29m47s
